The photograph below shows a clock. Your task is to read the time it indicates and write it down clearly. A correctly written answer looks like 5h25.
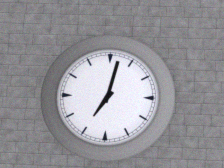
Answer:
7h02
